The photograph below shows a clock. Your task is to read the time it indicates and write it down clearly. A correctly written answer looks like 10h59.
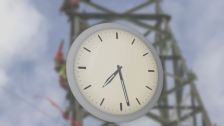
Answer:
7h28
